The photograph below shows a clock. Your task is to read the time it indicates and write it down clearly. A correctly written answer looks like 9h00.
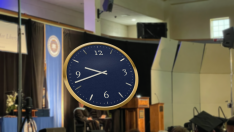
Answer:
9h42
